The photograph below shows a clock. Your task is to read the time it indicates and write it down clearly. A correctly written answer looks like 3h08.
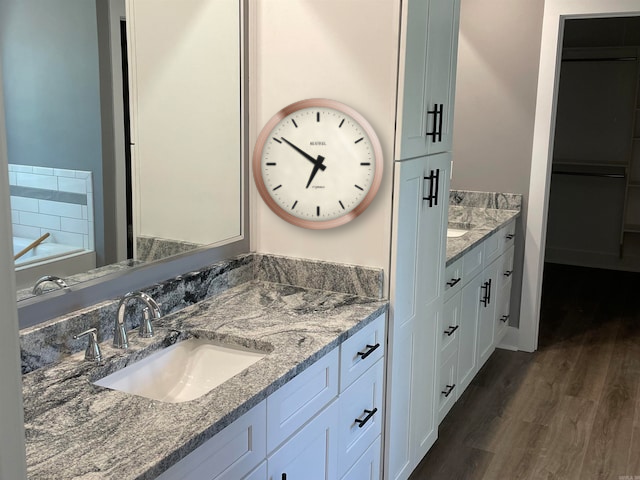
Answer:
6h51
